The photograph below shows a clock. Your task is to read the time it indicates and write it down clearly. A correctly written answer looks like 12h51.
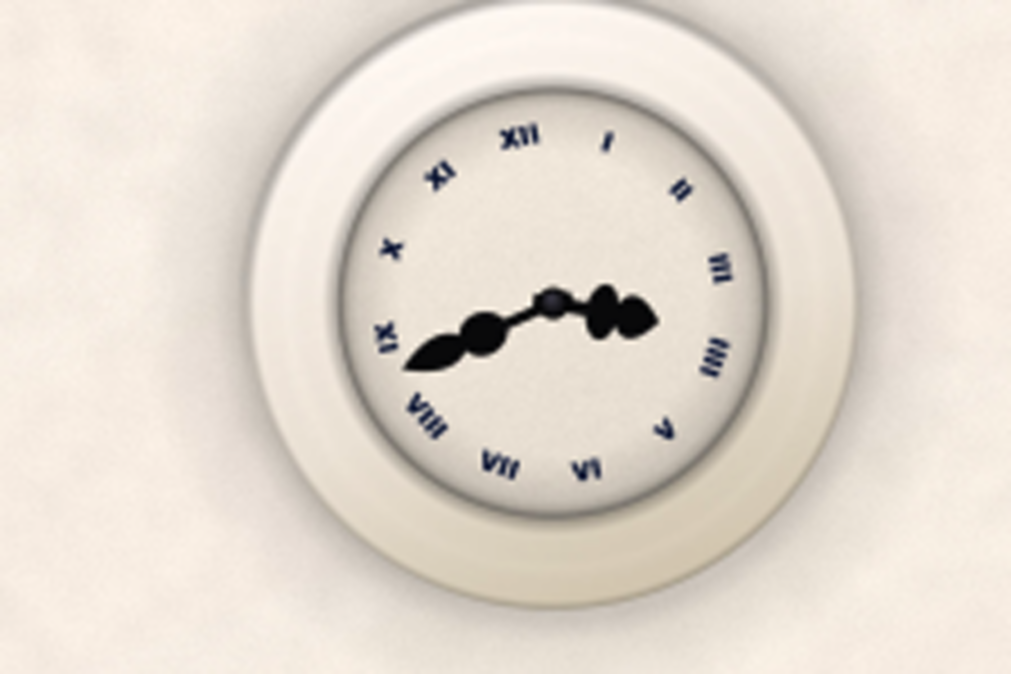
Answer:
3h43
